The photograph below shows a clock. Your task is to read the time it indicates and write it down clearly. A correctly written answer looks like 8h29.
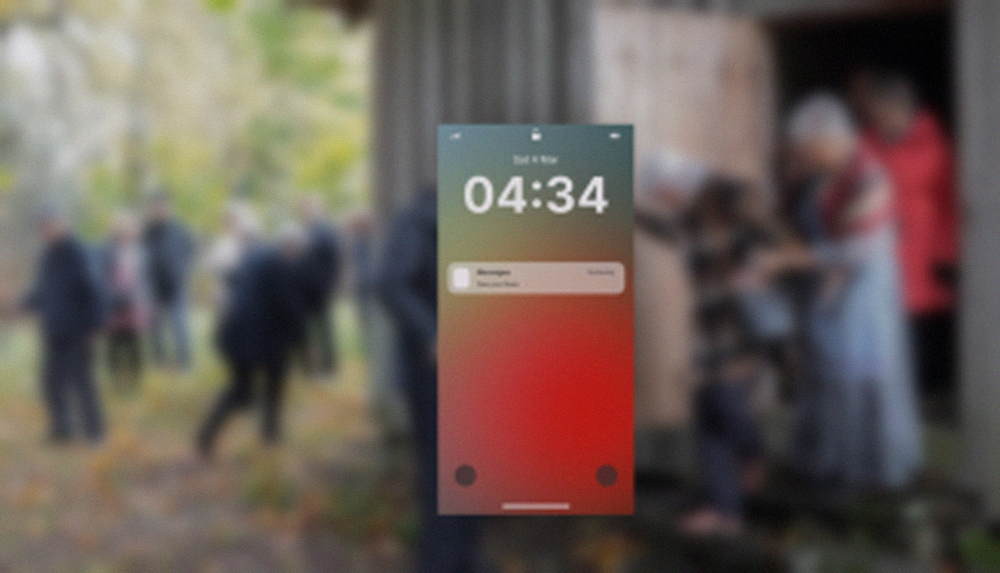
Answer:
4h34
